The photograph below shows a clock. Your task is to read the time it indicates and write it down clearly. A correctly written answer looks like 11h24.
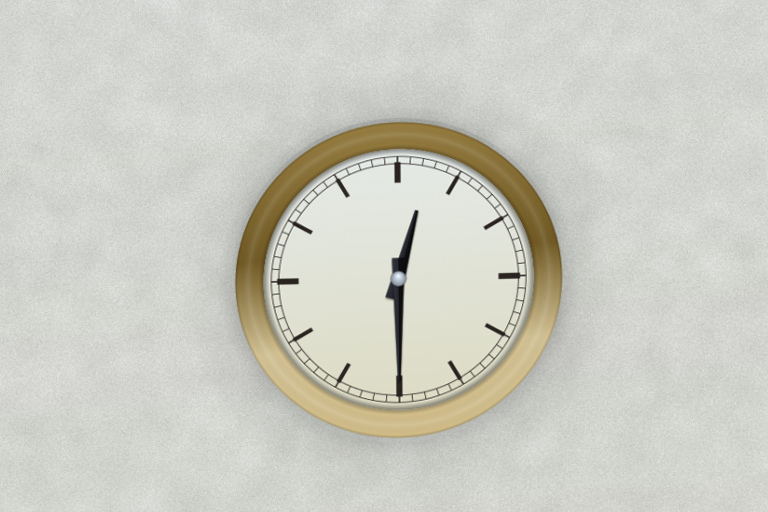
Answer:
12h30
